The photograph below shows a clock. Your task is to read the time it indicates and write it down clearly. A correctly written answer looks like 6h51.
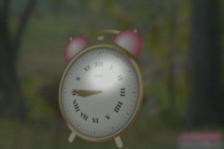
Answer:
8h45
